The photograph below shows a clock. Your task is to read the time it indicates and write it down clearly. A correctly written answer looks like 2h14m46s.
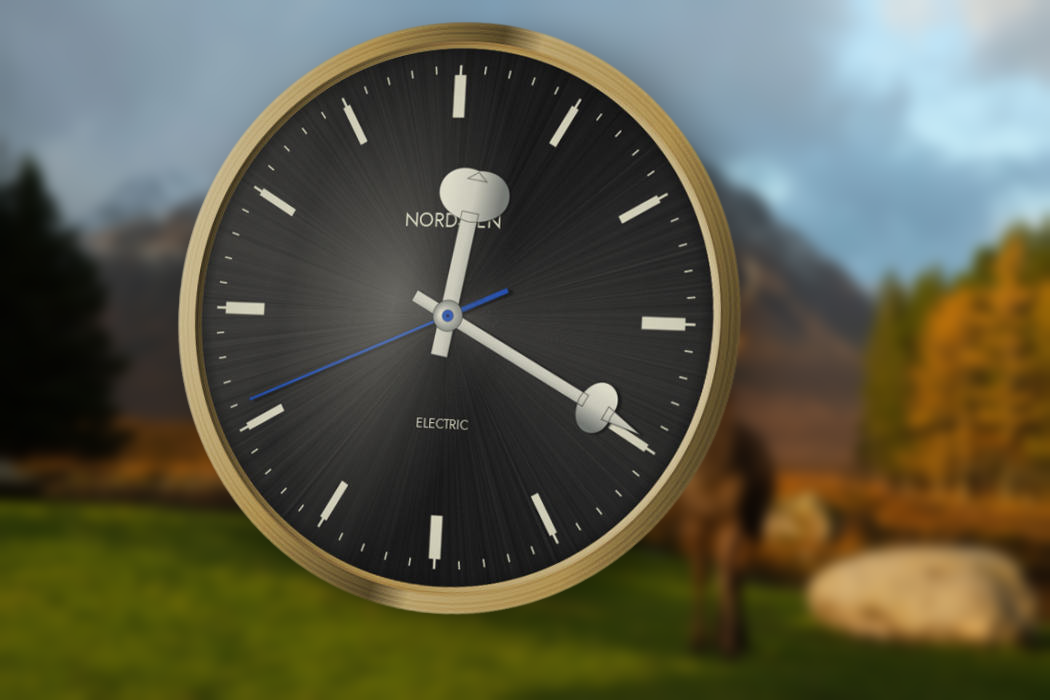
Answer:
12h19m41s
